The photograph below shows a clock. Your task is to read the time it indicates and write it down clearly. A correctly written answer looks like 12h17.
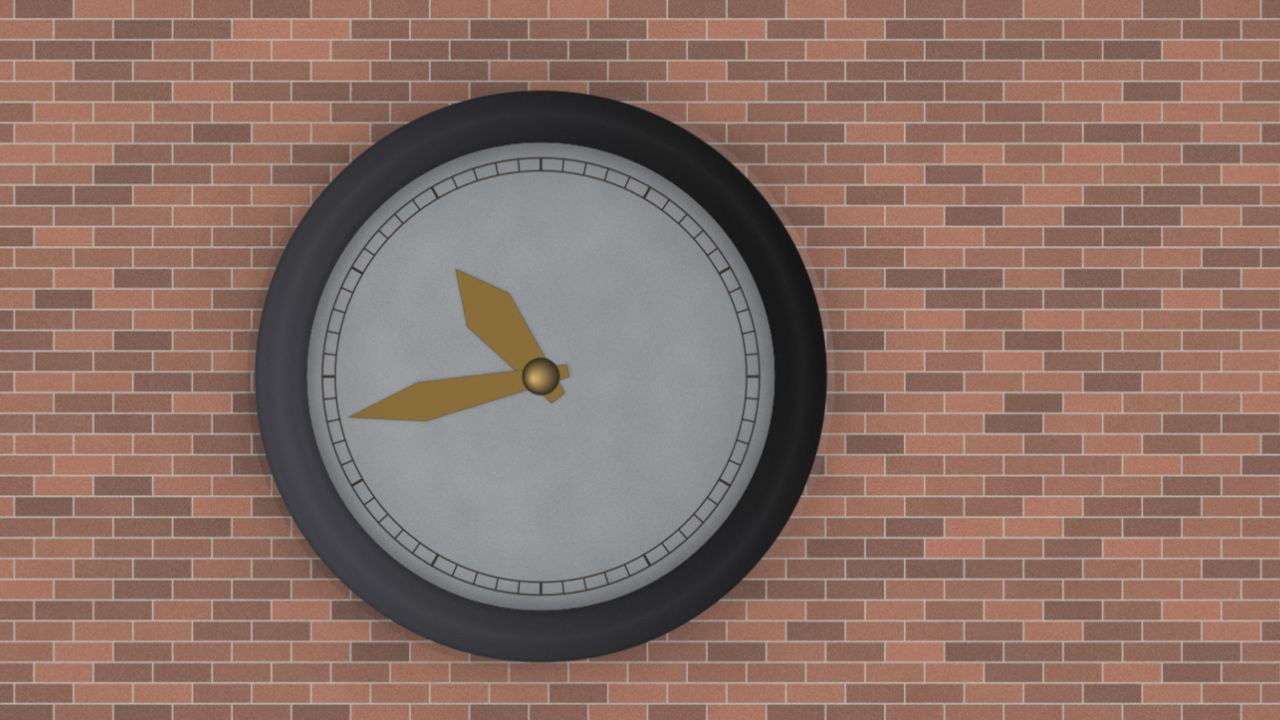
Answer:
10h43
